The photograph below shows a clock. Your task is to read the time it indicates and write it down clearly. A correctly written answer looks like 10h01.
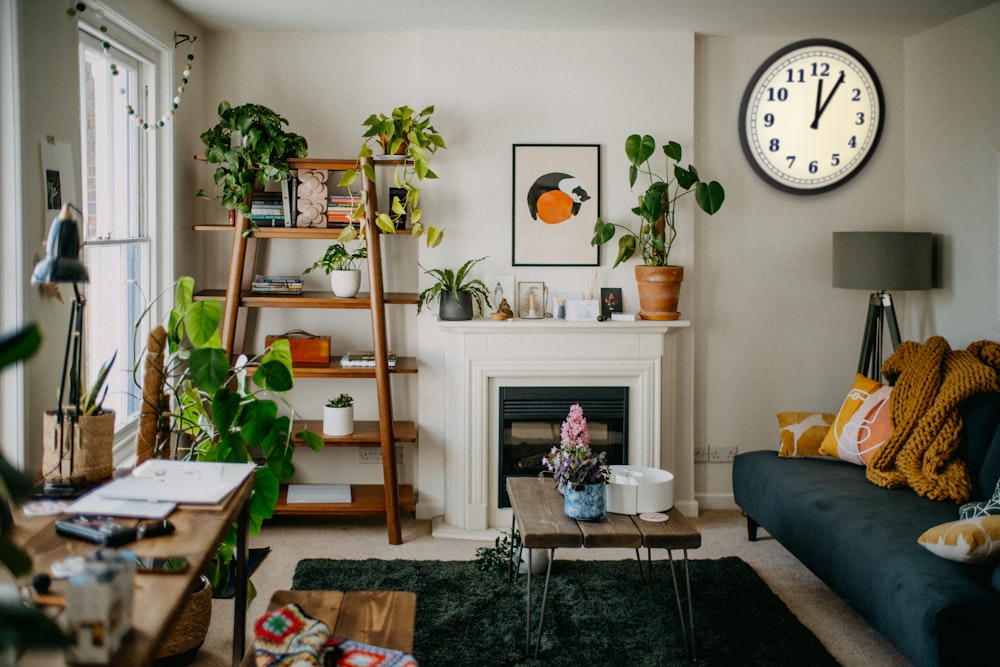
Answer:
12h05
